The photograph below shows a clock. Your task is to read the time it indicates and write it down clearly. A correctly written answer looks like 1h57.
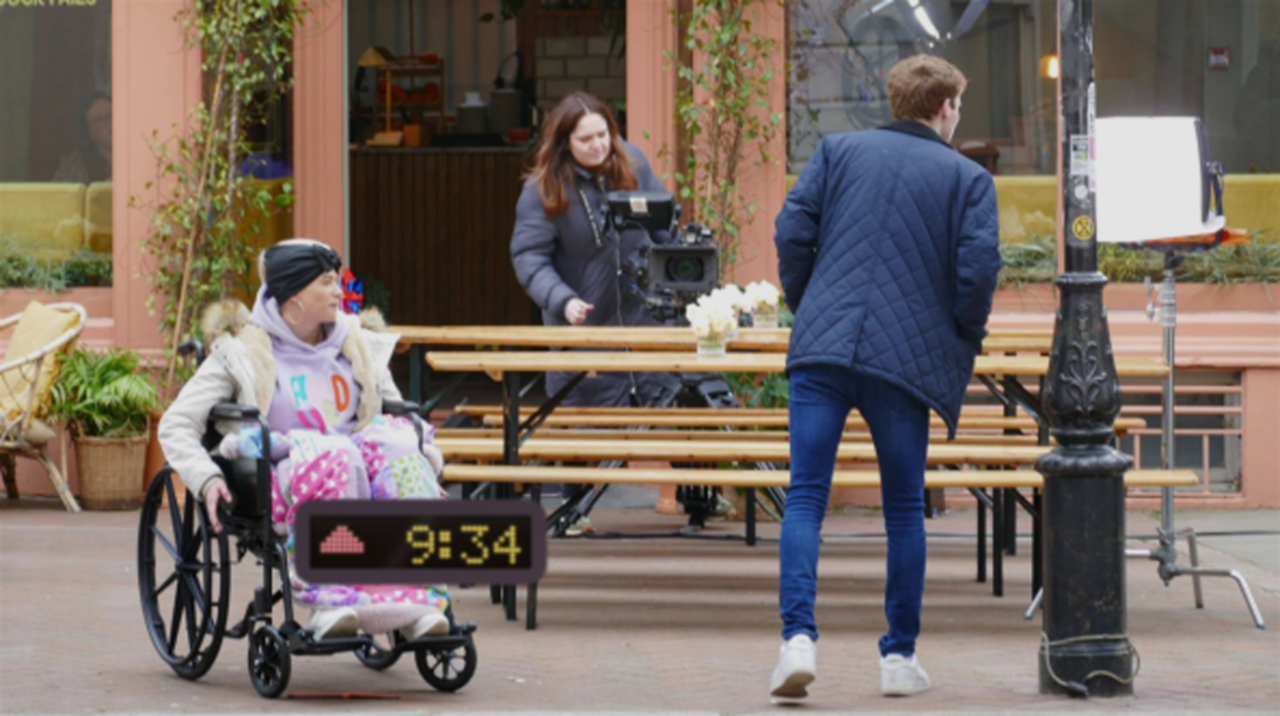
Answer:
9h34
